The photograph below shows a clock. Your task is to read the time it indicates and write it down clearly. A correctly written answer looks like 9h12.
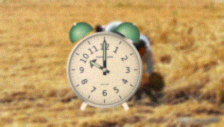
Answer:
10h00
